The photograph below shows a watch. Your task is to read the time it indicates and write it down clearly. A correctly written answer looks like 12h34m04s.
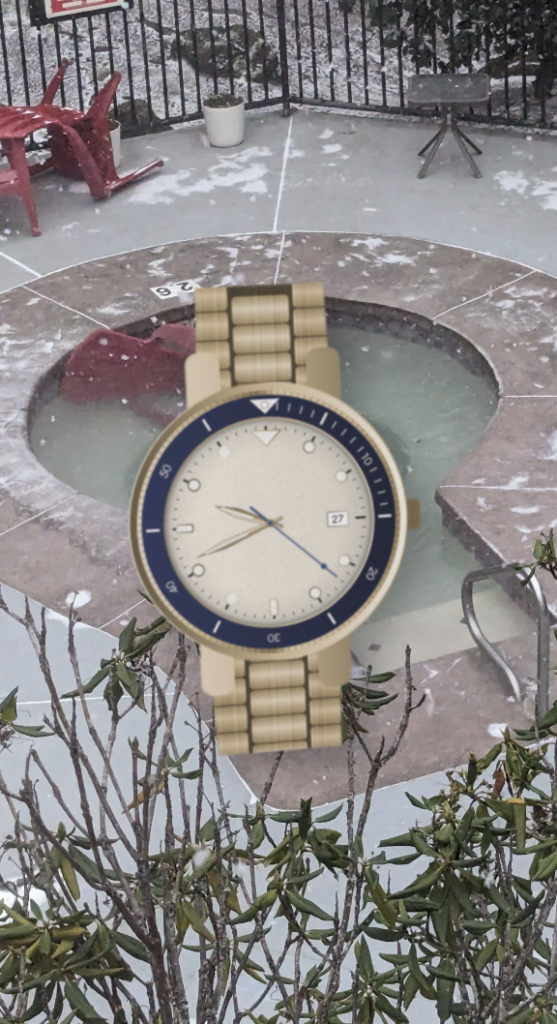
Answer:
9h41m22s
